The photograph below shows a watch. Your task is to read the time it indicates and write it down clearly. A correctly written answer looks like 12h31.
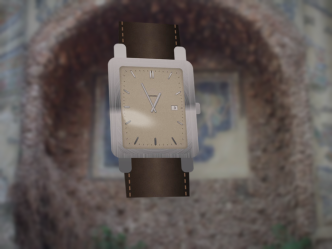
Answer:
12h56
